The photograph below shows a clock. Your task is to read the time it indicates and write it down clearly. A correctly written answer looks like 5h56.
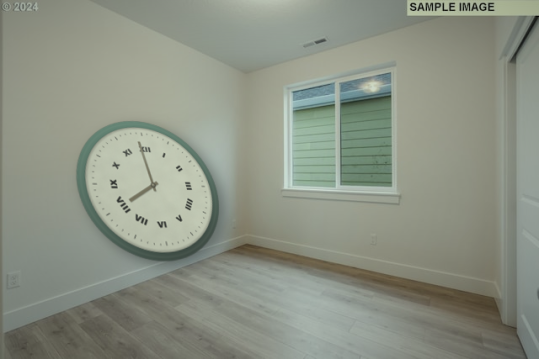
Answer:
7h59
